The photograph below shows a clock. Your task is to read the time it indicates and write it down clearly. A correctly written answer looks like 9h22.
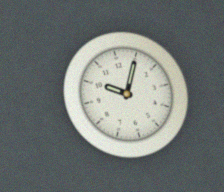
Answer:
10h05
